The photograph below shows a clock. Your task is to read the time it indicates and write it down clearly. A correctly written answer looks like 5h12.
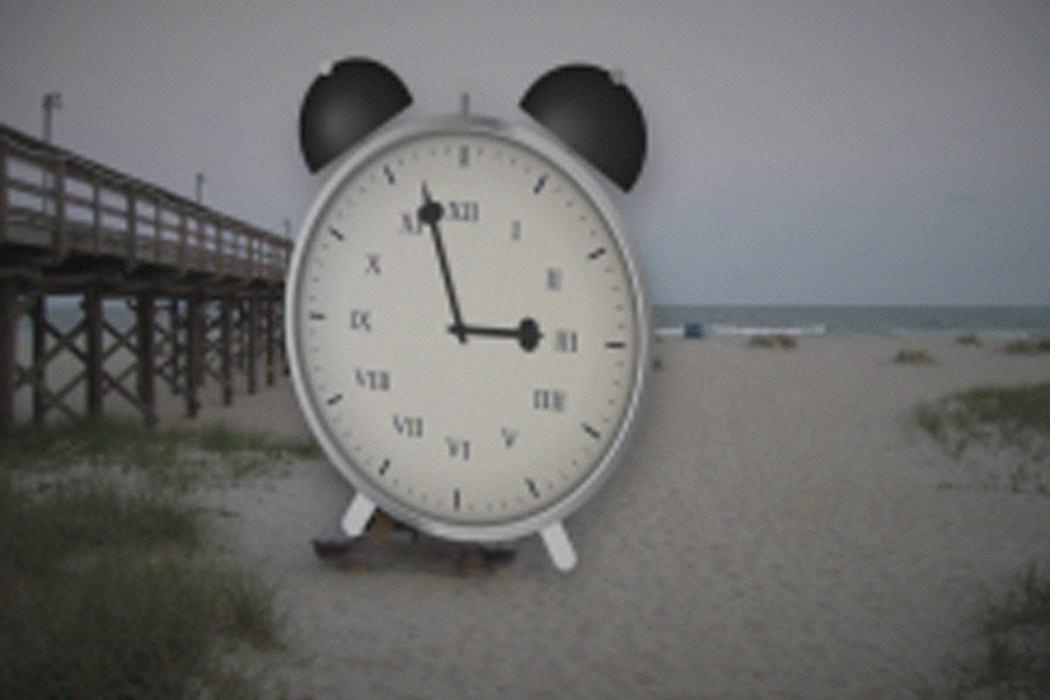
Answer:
2h57
